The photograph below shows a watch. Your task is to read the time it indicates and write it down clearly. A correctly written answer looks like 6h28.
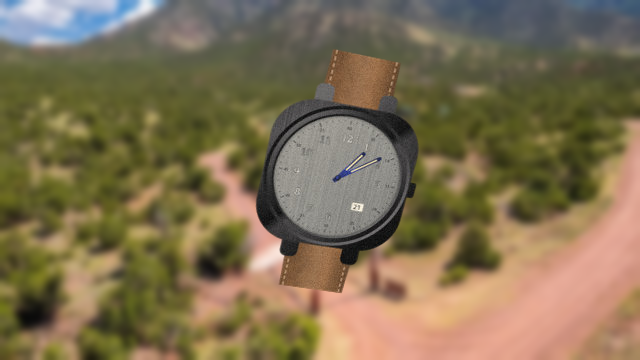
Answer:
1h09
